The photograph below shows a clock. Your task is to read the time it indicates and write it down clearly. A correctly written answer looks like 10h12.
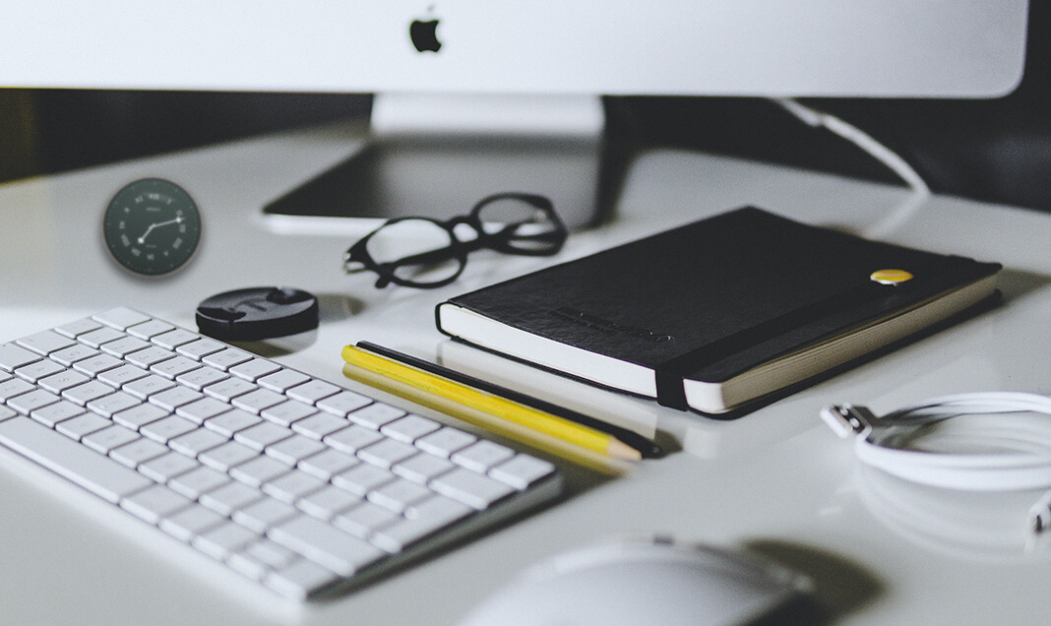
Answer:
7h12
